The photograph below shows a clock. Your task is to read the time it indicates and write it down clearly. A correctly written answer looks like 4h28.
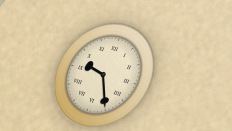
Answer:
9h25
